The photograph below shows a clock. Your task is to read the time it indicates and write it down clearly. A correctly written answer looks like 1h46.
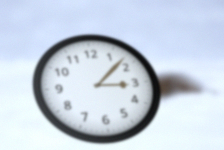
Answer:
3h08
